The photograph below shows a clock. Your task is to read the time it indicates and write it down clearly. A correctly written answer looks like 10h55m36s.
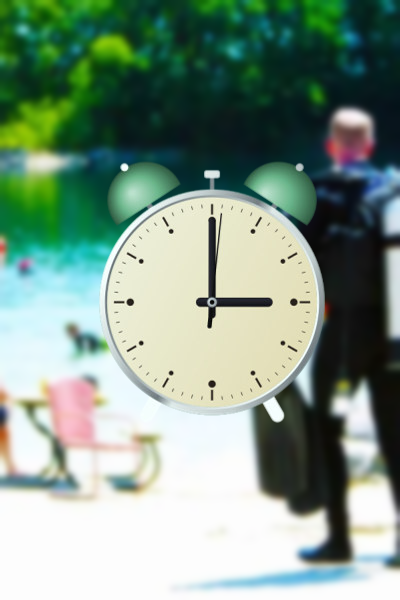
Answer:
3h00m01s
